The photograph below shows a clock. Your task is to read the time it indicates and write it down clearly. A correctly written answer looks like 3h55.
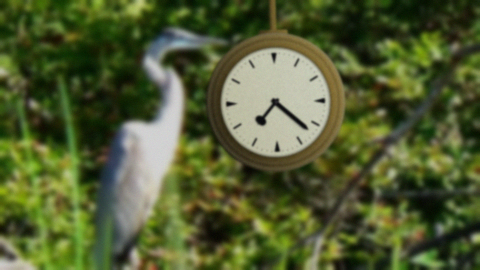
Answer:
7h22
